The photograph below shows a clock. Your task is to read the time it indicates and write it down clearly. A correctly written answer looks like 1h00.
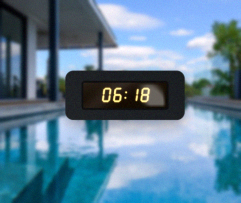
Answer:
6h18
